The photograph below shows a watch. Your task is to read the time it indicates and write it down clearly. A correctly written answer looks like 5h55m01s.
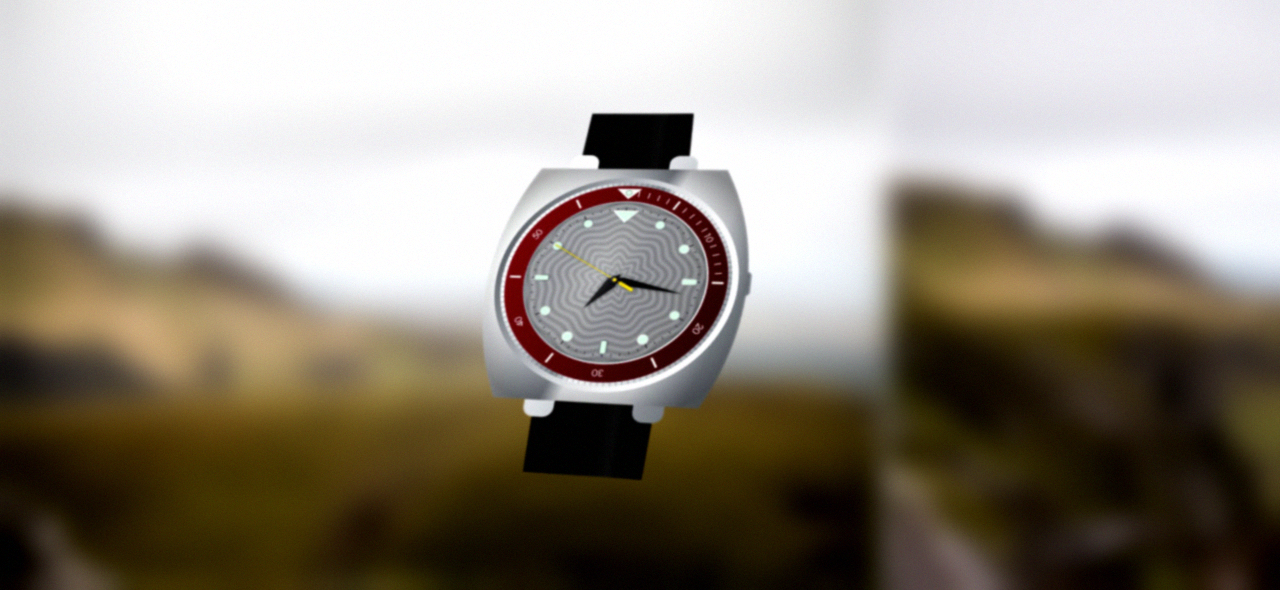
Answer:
7h16m50s
